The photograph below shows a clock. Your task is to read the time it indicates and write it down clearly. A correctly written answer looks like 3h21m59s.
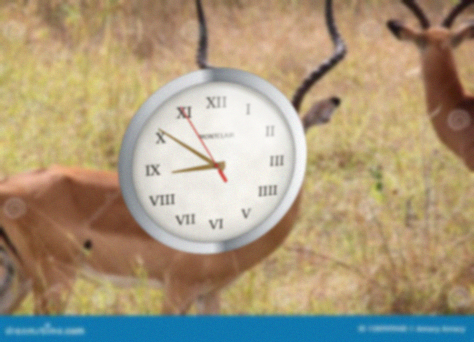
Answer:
8h50m55s
